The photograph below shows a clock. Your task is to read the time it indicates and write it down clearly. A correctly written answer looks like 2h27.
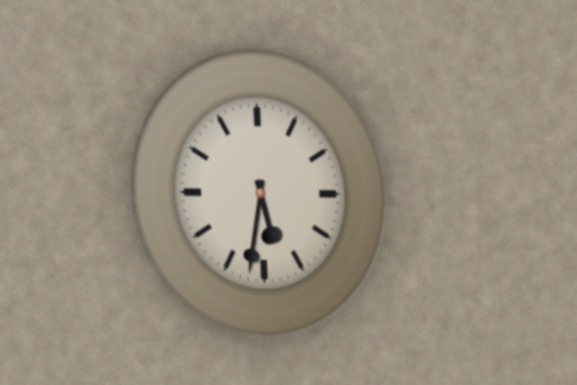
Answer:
5h32
